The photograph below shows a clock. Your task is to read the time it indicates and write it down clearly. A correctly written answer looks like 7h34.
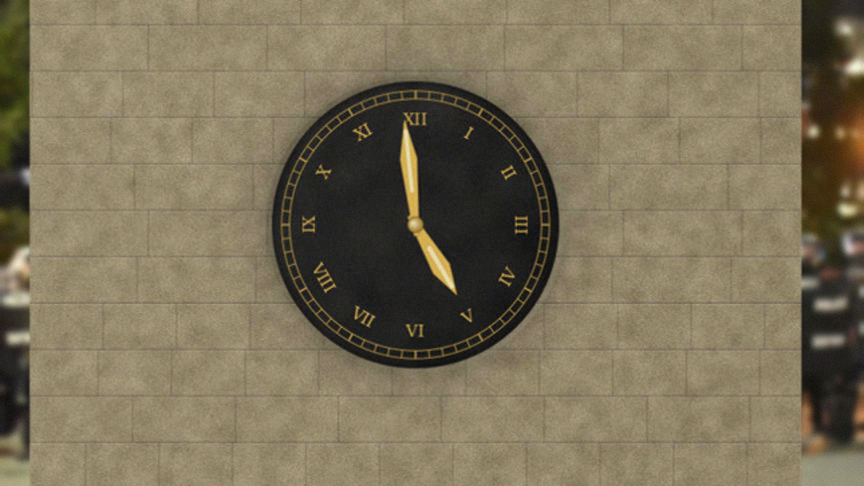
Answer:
4h59
